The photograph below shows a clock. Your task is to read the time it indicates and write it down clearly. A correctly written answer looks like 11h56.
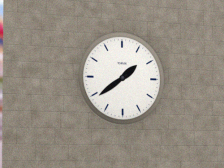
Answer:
1h39
